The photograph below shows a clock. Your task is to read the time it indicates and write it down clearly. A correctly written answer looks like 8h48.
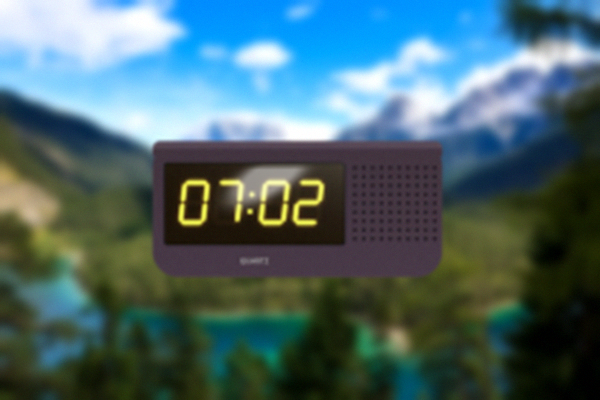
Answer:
7h02
